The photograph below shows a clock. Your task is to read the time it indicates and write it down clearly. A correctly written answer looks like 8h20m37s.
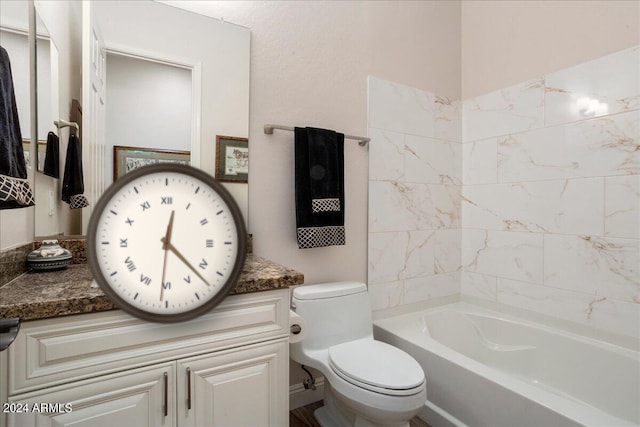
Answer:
12h22m31s
